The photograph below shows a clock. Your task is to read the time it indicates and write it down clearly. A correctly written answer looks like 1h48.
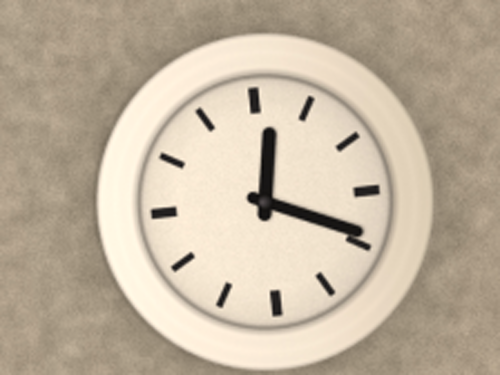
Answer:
12h19
